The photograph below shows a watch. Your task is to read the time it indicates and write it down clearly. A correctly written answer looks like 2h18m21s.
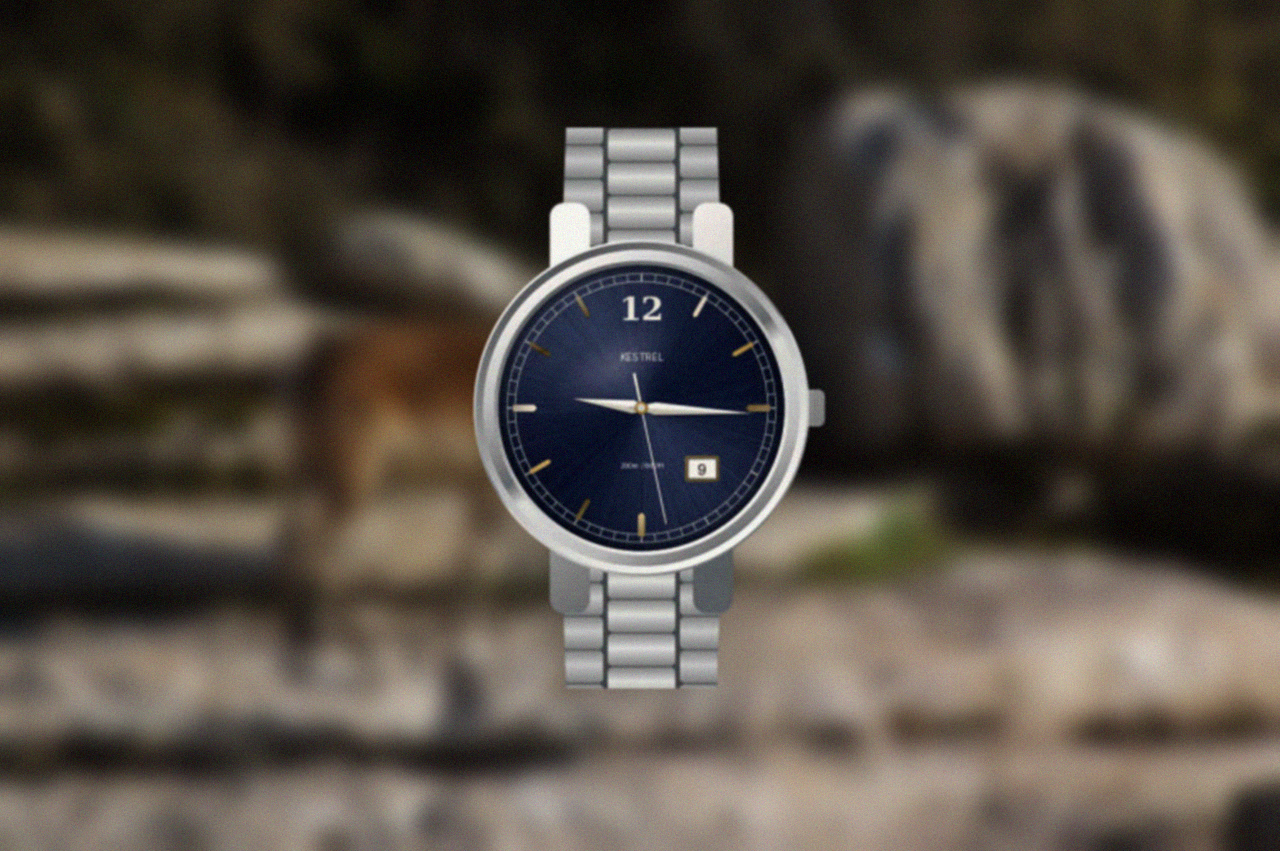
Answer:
9h15m28s
